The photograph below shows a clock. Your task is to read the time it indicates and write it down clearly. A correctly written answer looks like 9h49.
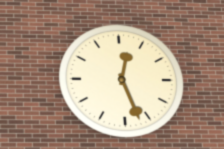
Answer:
12h27
